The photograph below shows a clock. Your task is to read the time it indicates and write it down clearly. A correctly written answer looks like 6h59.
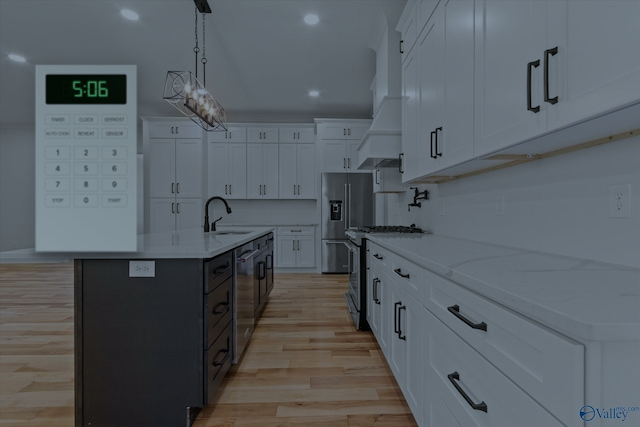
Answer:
5h06
